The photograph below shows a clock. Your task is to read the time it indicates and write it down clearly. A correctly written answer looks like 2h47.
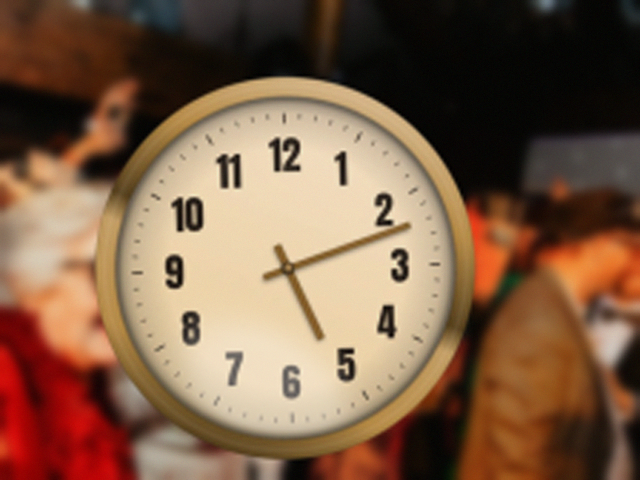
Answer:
5h12
